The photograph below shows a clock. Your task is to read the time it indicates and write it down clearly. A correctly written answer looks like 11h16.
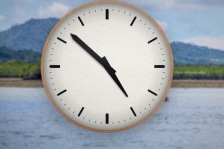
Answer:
4h52
